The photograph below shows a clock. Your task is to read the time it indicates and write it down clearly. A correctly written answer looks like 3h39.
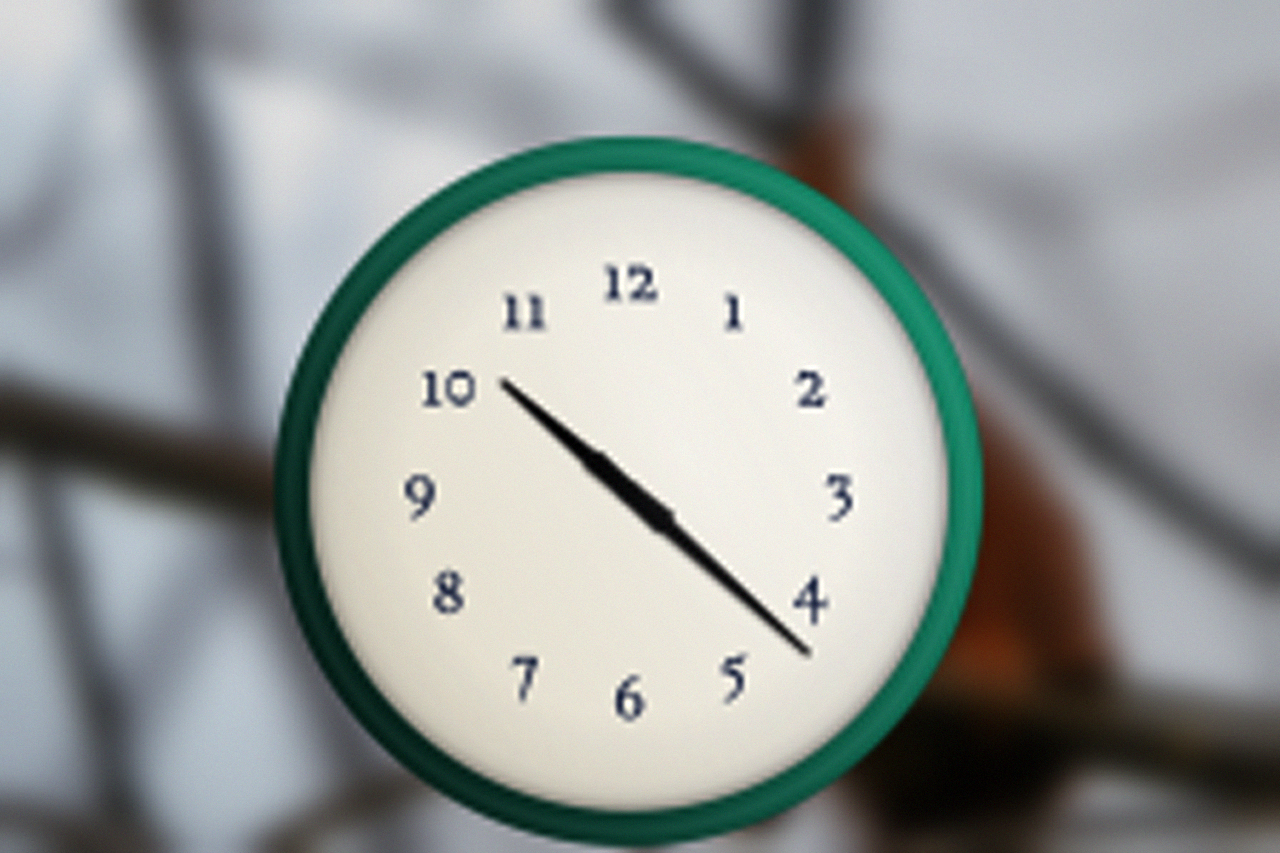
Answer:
10h22
